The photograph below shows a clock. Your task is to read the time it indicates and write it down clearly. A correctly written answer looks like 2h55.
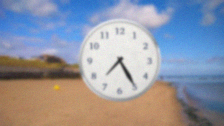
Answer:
7h25
